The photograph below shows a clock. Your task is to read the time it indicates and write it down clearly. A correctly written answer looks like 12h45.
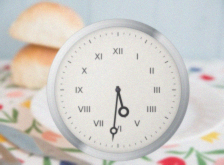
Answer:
5h31
